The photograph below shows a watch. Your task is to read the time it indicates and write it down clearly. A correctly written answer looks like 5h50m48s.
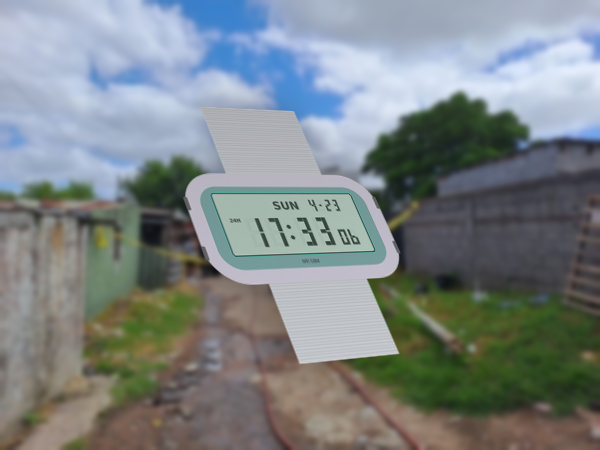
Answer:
17h33m06s
